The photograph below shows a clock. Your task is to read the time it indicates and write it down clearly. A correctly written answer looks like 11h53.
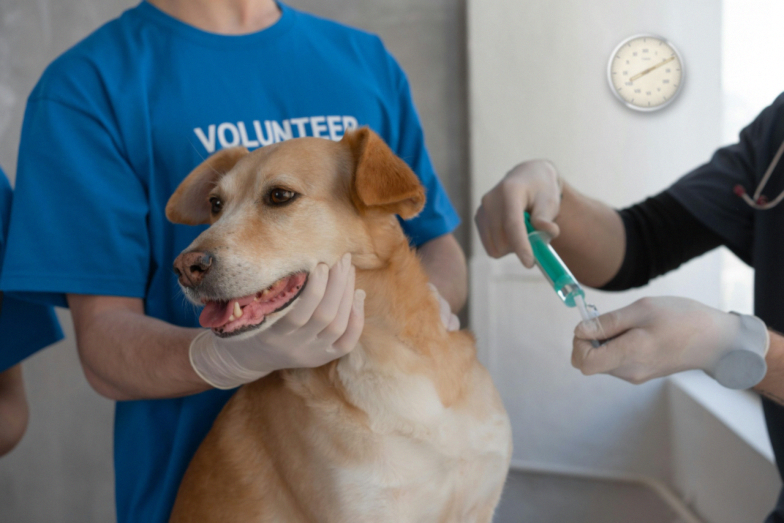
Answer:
8h11
